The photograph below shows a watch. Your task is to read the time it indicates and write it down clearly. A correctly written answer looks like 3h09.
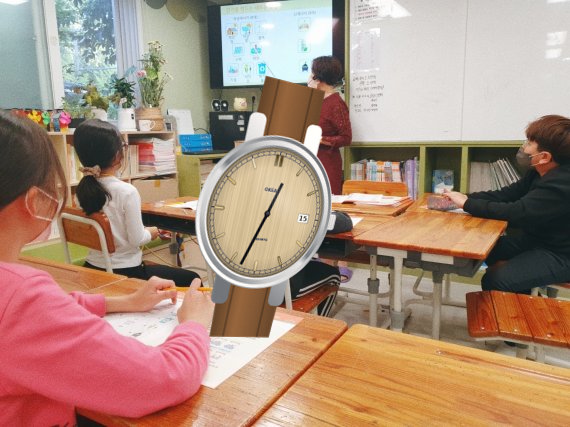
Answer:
12h33
